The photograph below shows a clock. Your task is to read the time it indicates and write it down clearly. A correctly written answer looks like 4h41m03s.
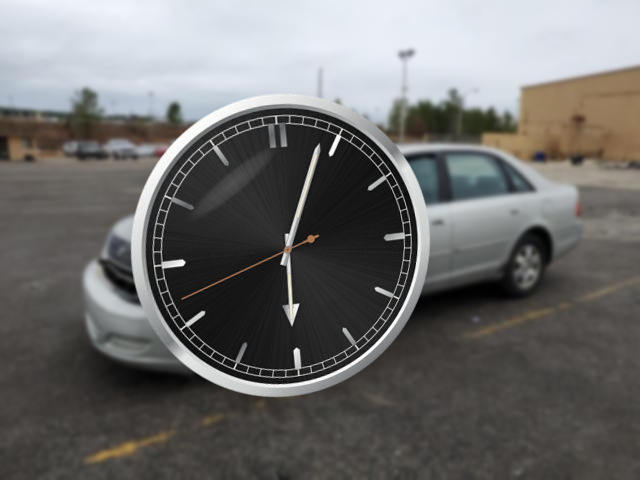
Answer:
6h03m42s
